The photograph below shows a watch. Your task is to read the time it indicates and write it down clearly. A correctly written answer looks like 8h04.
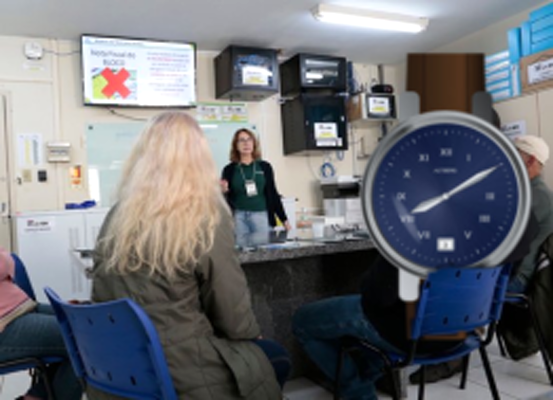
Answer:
8h10
